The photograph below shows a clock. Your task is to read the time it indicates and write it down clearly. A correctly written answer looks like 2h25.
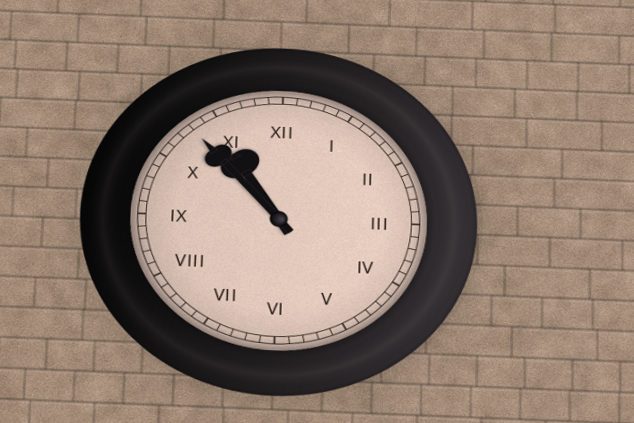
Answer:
10h53
